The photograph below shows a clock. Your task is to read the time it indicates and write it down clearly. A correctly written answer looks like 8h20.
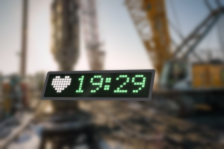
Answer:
19h29
